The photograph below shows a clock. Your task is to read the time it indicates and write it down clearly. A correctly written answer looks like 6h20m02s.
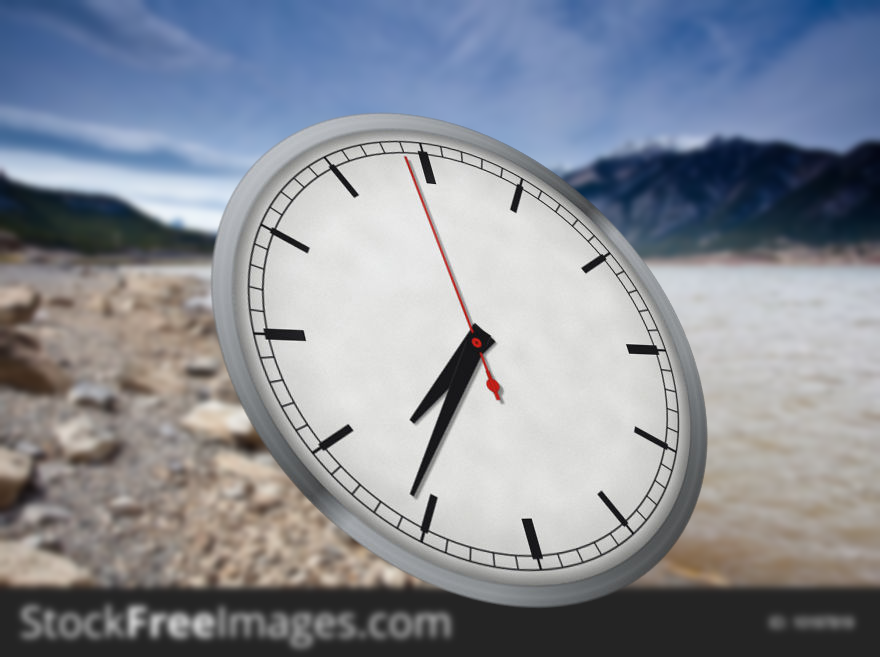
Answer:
7h35m59s
